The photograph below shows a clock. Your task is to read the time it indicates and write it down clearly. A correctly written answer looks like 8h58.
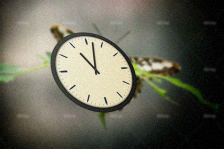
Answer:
11h02
